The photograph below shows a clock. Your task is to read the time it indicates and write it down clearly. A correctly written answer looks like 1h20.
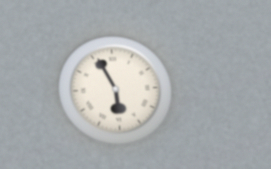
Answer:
5h56
